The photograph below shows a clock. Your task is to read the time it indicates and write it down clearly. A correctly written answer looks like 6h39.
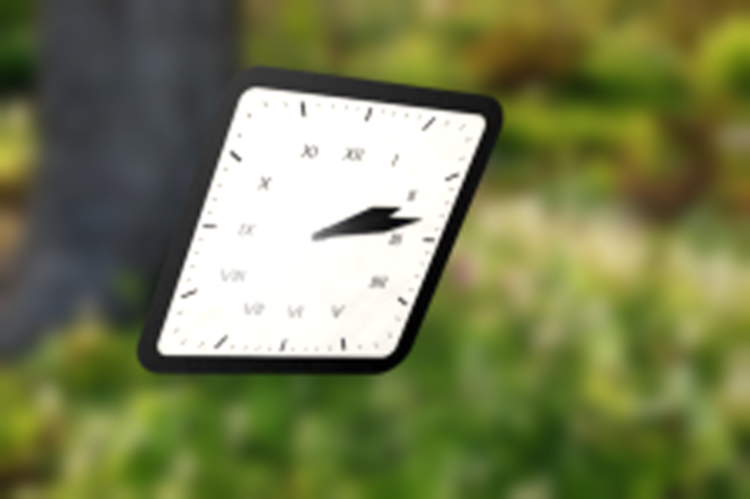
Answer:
2h13
